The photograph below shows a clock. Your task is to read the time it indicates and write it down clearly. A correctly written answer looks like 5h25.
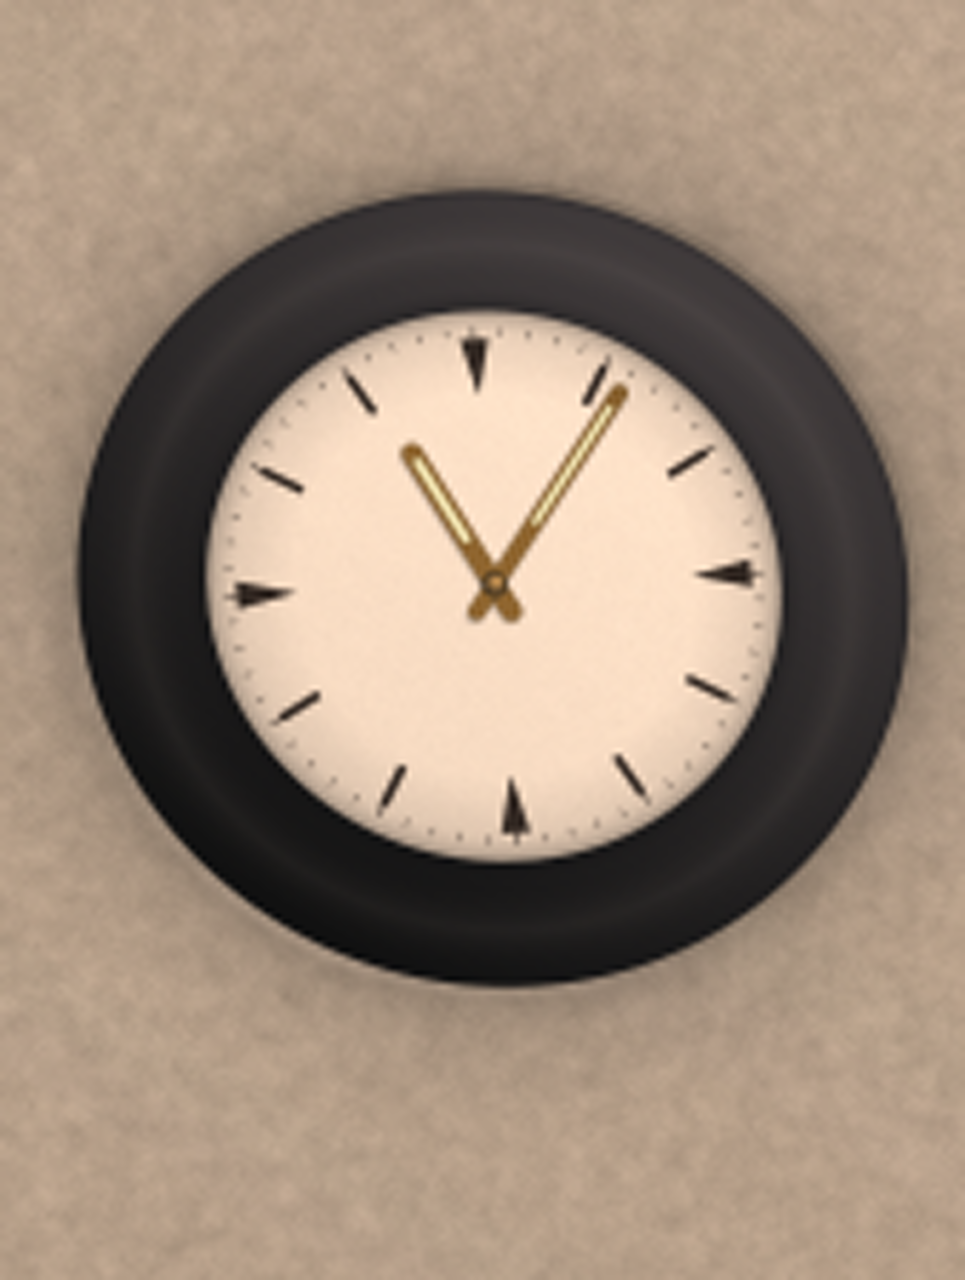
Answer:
11h06
